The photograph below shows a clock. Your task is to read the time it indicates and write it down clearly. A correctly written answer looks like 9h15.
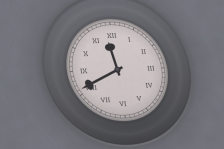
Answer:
11h41
